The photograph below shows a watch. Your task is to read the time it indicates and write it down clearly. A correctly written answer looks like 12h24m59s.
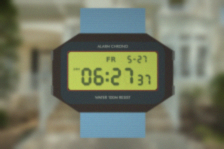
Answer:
6h27m37s
